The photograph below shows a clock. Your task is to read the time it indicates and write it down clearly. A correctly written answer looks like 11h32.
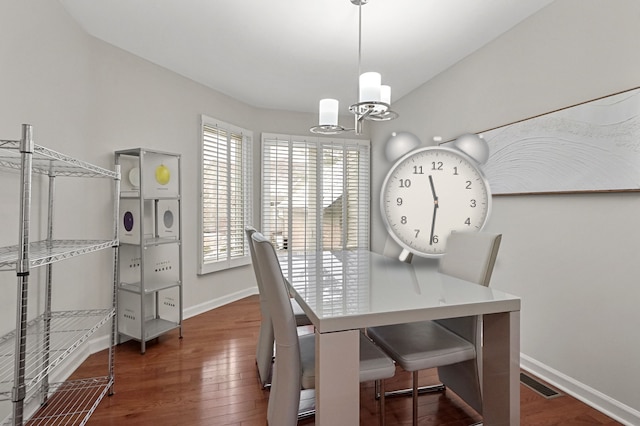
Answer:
11h31
